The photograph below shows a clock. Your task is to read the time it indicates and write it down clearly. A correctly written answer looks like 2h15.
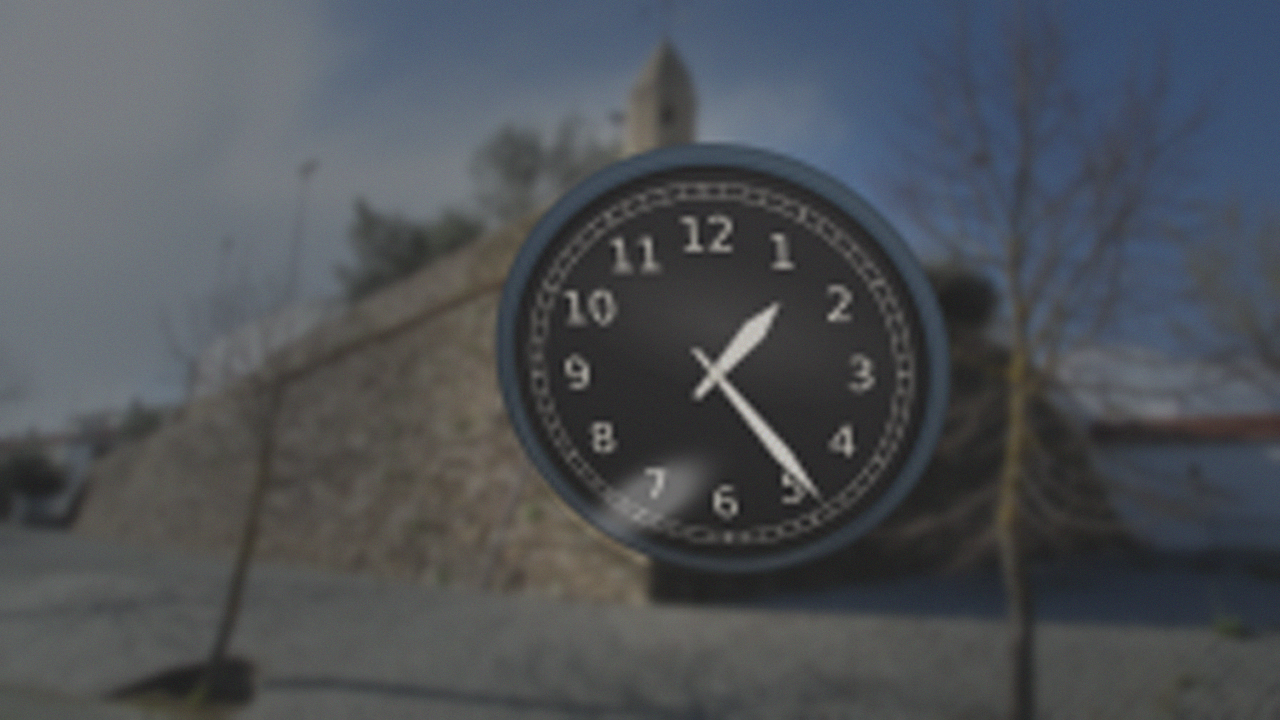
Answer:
1h24
